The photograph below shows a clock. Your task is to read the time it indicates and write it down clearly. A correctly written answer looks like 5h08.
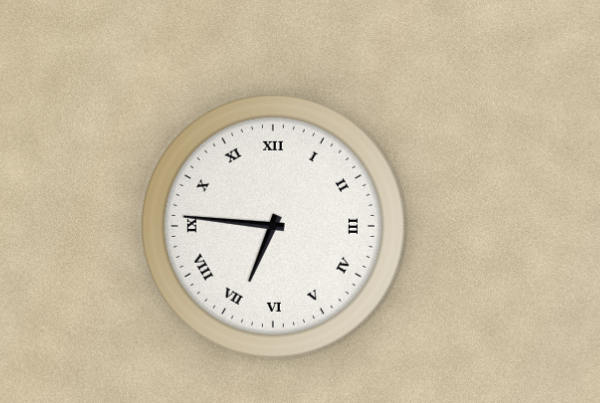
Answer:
6h46
